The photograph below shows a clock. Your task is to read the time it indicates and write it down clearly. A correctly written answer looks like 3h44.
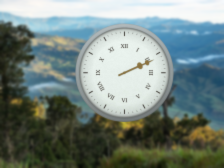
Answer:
2h11
